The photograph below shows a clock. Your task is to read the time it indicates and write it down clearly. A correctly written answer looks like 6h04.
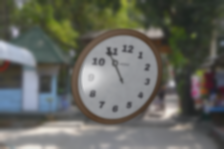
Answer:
10h54
